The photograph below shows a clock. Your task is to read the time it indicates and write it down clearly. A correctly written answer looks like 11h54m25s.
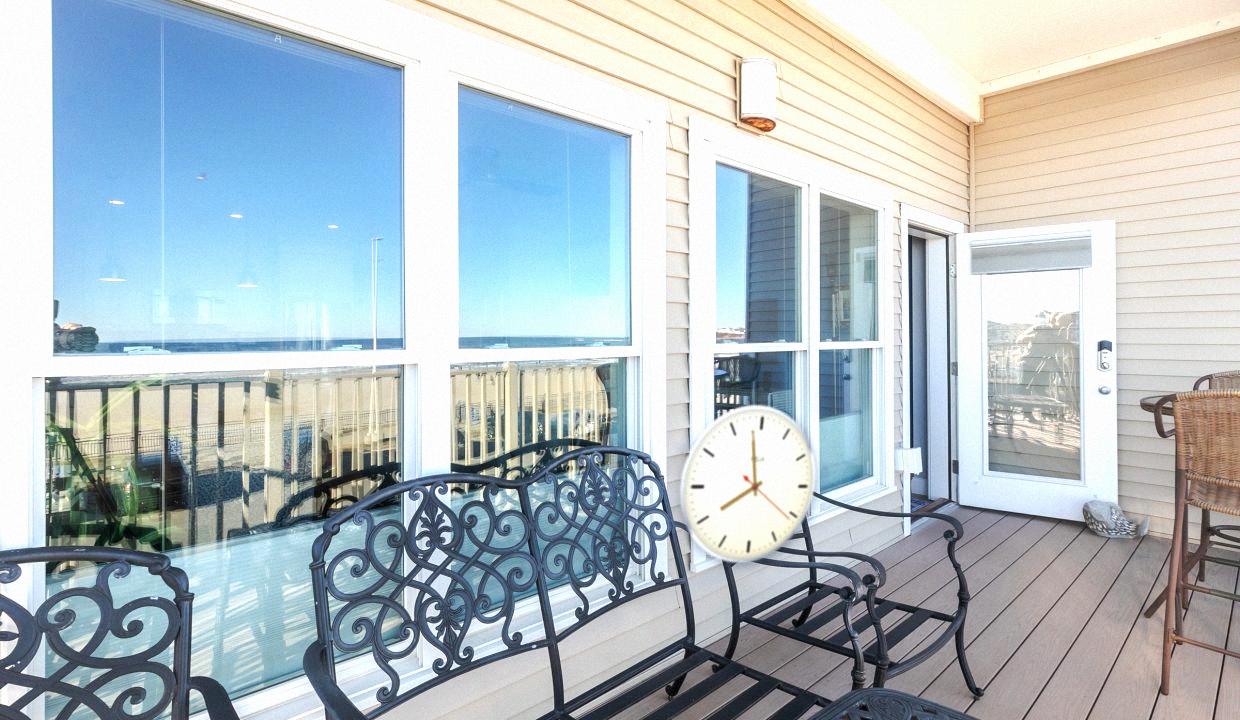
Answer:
7h58m21s
